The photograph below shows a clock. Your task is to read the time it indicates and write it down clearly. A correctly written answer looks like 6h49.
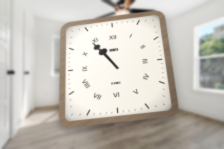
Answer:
10h54
